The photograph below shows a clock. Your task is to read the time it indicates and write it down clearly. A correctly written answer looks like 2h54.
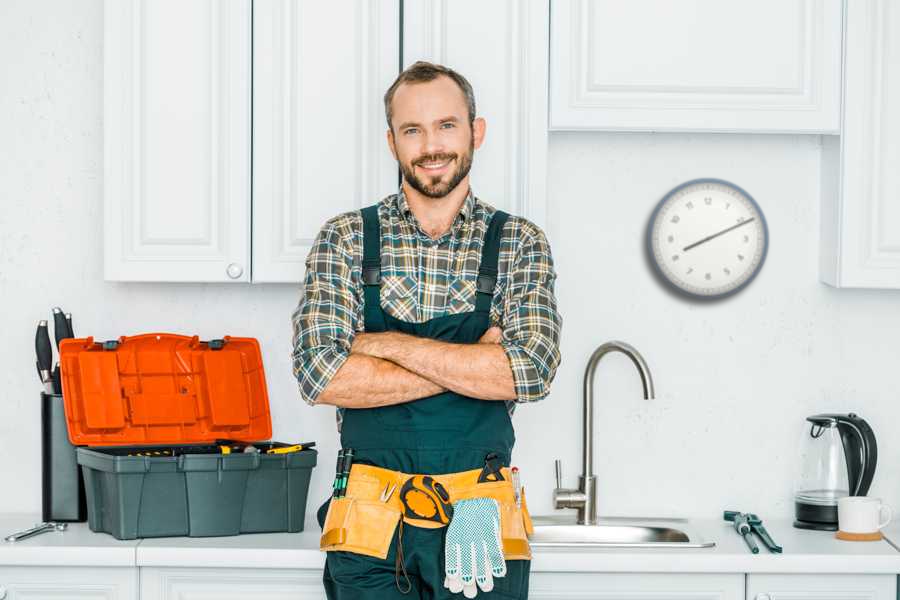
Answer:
8h11
